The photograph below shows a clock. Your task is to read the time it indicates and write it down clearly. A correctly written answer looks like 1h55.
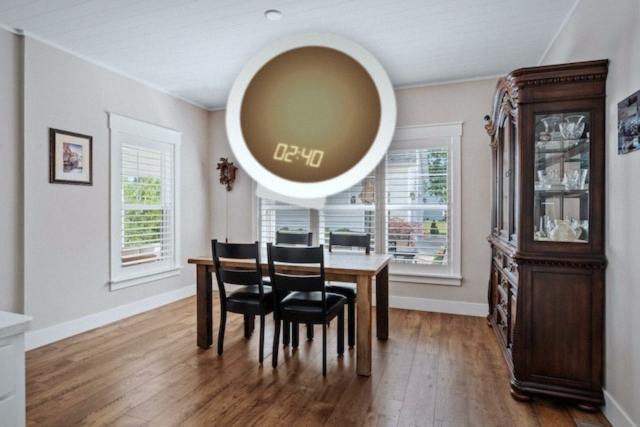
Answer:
2h40
